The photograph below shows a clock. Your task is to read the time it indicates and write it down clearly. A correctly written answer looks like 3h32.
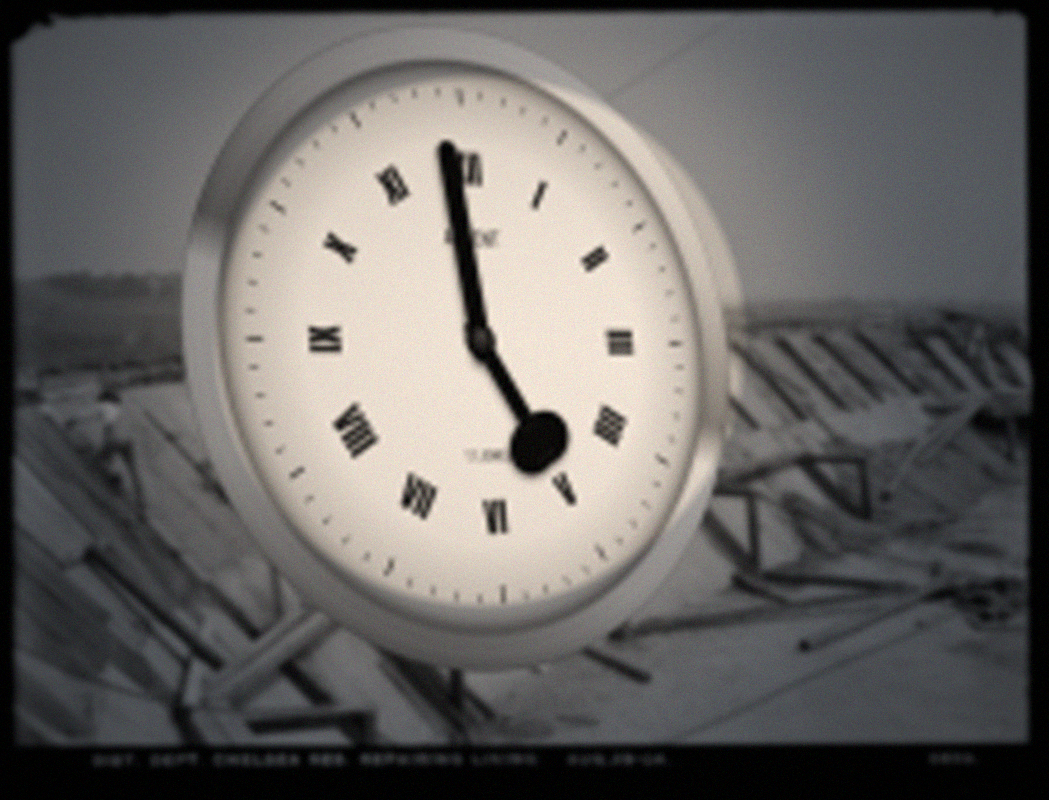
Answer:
4h59
